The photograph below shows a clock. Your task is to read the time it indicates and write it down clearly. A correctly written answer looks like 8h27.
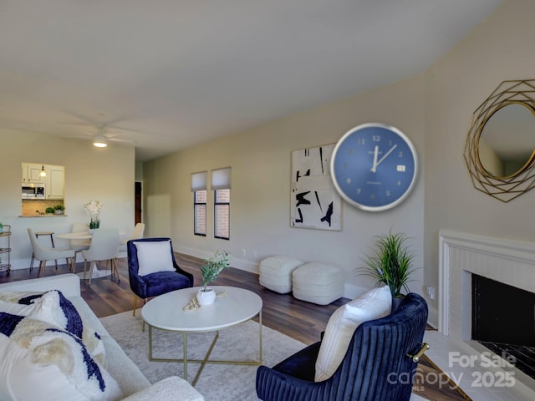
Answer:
12h07
